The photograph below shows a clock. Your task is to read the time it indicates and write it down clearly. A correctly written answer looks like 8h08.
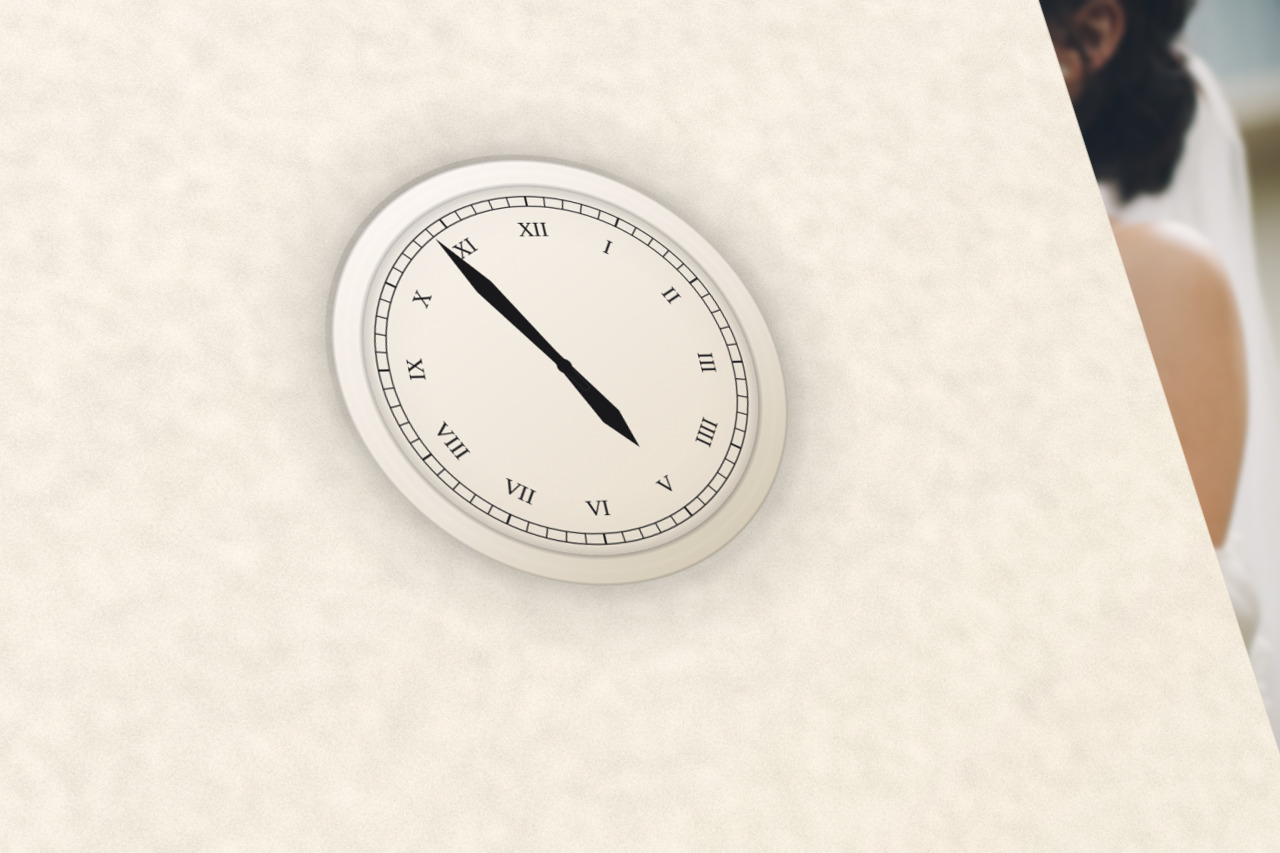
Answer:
4h54
